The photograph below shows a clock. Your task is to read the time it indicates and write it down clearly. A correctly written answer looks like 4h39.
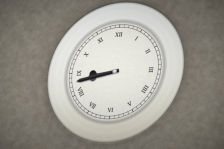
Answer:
8h43
